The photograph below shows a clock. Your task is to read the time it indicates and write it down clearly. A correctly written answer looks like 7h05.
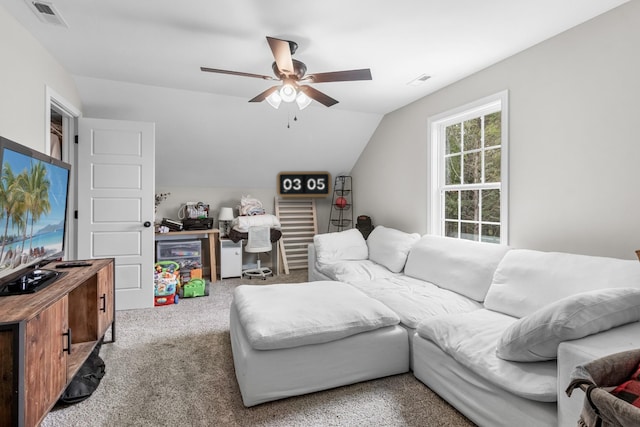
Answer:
3h05
